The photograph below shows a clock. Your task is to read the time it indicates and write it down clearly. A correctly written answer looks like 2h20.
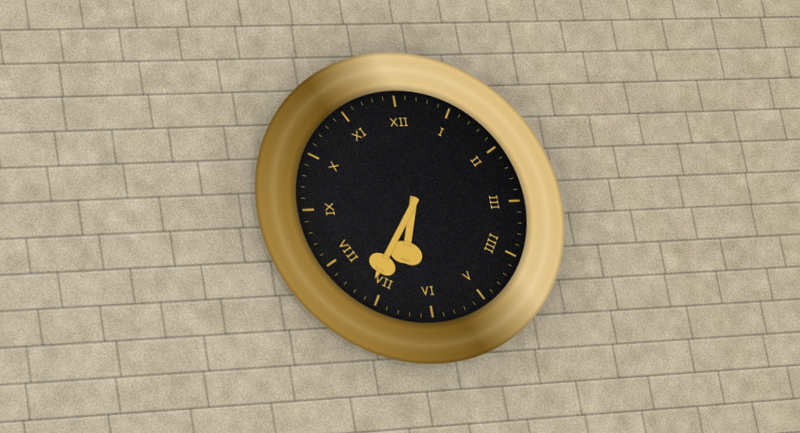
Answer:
6h36
